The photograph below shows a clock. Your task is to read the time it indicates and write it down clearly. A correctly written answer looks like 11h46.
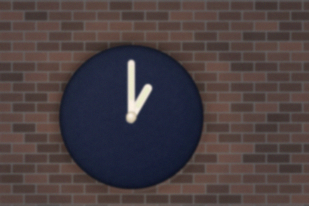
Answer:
1h00
